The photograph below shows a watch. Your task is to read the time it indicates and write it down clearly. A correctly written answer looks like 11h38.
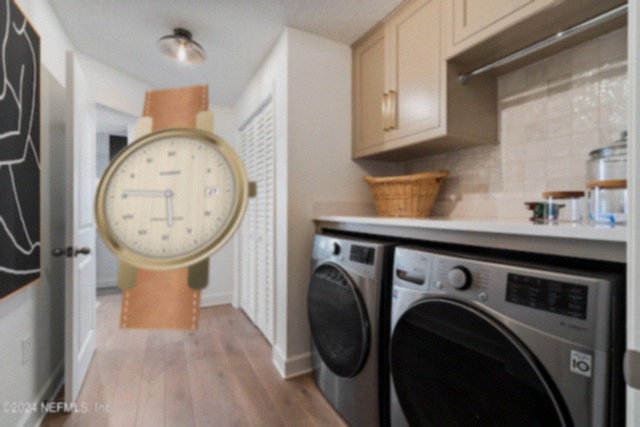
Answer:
5h46
